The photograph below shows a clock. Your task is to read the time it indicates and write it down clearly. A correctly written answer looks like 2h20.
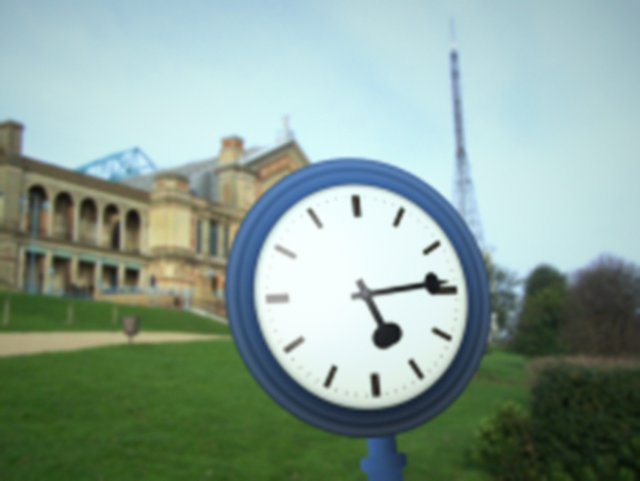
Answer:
5h14
